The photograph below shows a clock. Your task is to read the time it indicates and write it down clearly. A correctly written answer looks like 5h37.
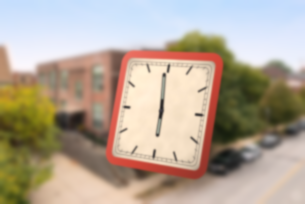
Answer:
5h59
